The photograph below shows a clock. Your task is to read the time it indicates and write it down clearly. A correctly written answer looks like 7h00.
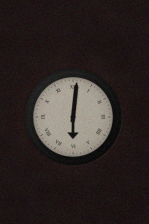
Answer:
6h01
